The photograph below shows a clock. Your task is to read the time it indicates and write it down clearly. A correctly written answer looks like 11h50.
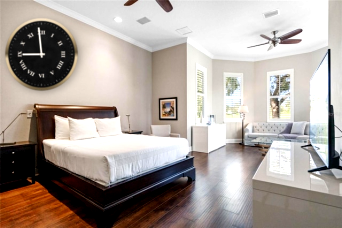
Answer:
8h59
